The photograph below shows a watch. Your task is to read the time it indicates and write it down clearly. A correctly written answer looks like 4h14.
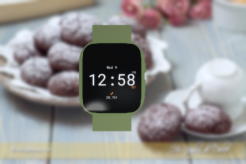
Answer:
12h58
